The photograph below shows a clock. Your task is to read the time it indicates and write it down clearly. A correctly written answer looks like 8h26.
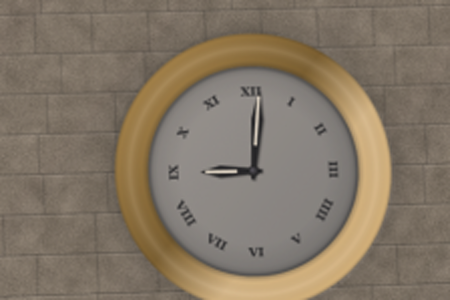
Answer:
9h01
